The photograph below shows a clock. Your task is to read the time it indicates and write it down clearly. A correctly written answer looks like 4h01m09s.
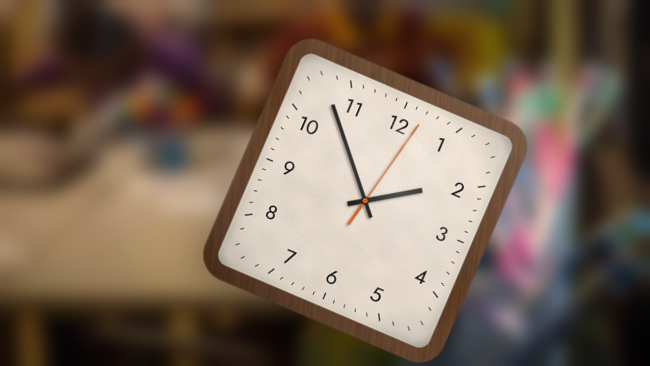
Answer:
1h53m02s
